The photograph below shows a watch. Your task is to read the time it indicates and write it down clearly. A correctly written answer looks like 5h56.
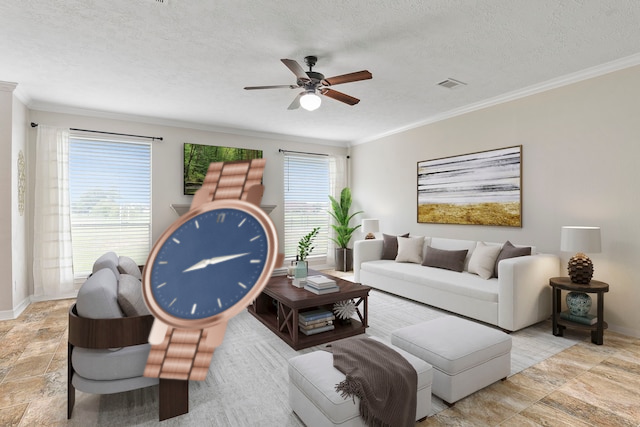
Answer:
8h13
